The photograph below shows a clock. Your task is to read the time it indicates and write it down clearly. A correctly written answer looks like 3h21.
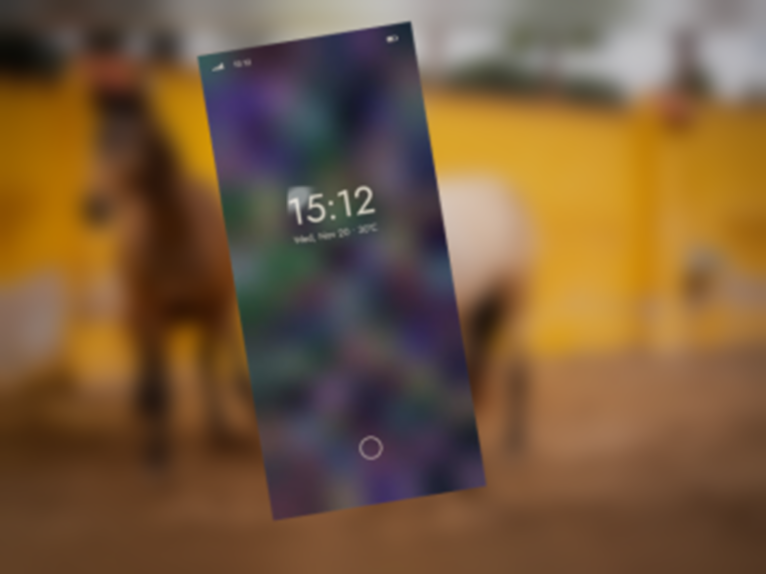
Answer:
15h12
